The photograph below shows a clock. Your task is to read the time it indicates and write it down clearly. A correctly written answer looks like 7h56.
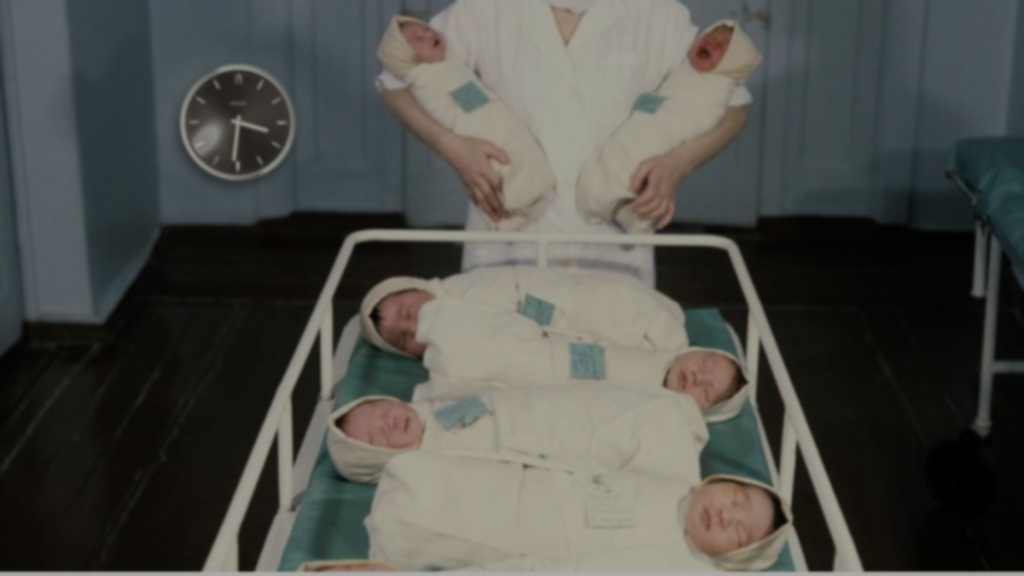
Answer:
3h31
